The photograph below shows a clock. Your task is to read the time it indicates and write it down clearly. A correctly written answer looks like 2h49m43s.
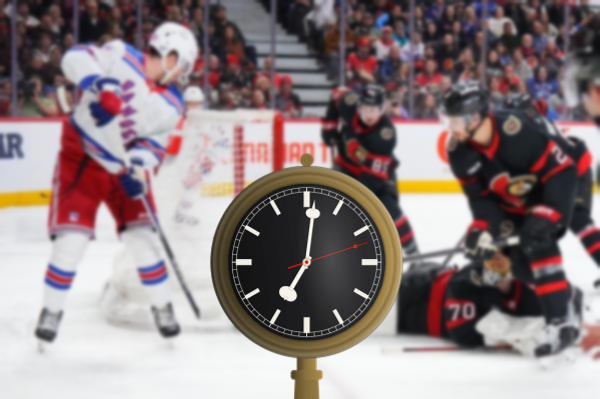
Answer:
7h01m12s
